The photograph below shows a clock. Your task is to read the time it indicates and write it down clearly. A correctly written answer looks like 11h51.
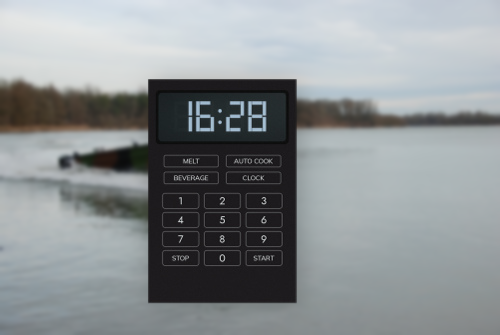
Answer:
16h28
